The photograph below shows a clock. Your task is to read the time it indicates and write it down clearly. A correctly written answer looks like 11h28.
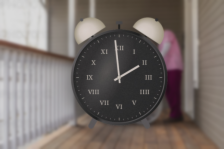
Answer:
1h59
